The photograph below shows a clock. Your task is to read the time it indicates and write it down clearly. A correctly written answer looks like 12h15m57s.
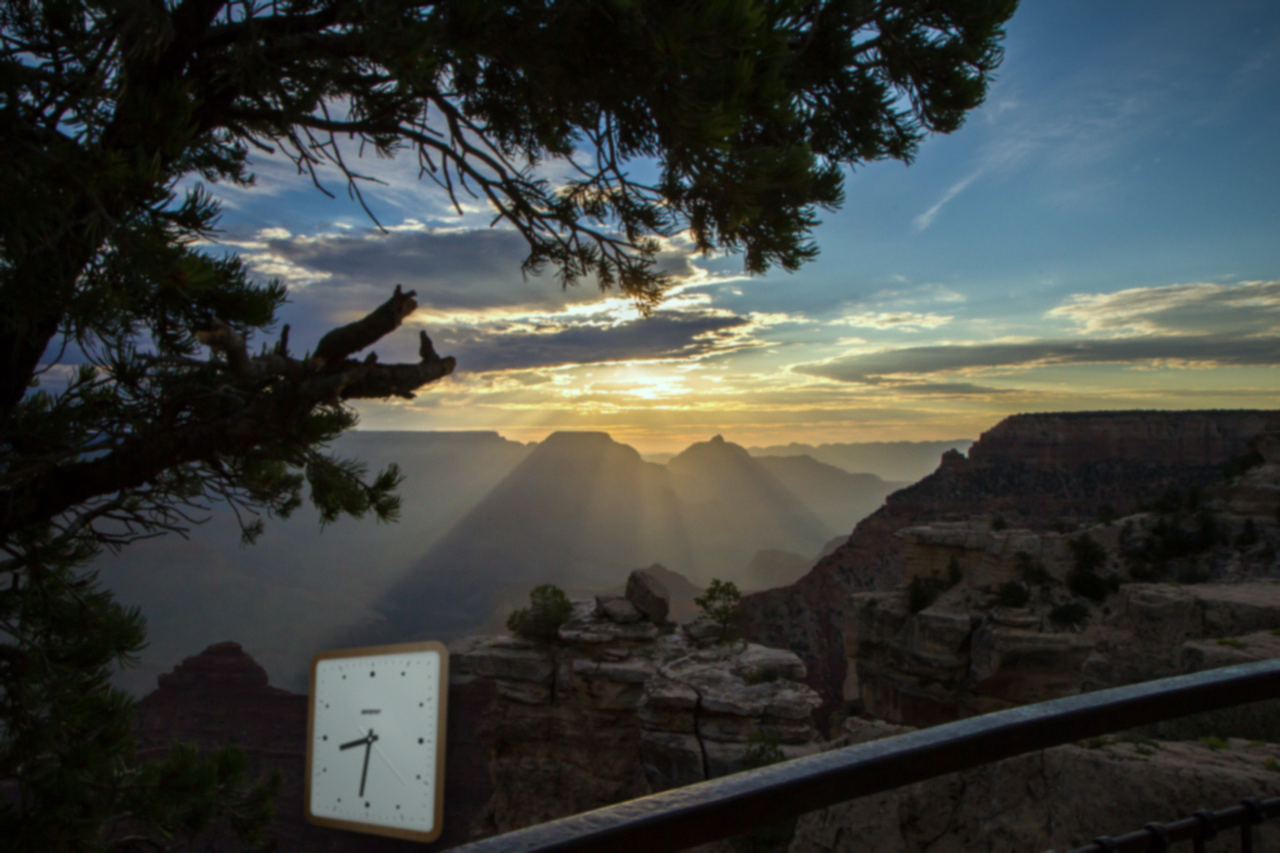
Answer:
8h31m22s
